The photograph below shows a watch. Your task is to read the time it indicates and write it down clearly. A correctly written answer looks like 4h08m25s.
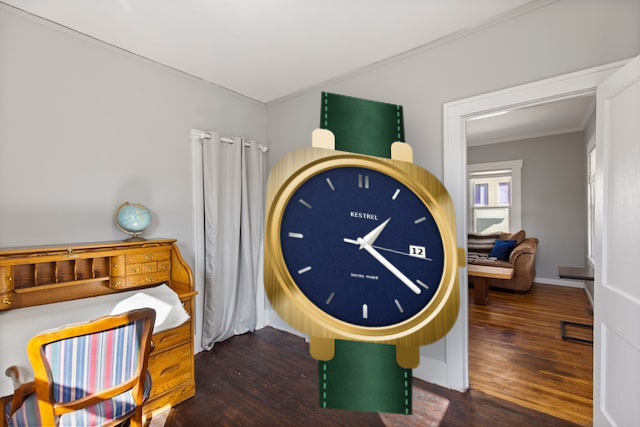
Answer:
1h21m16s
